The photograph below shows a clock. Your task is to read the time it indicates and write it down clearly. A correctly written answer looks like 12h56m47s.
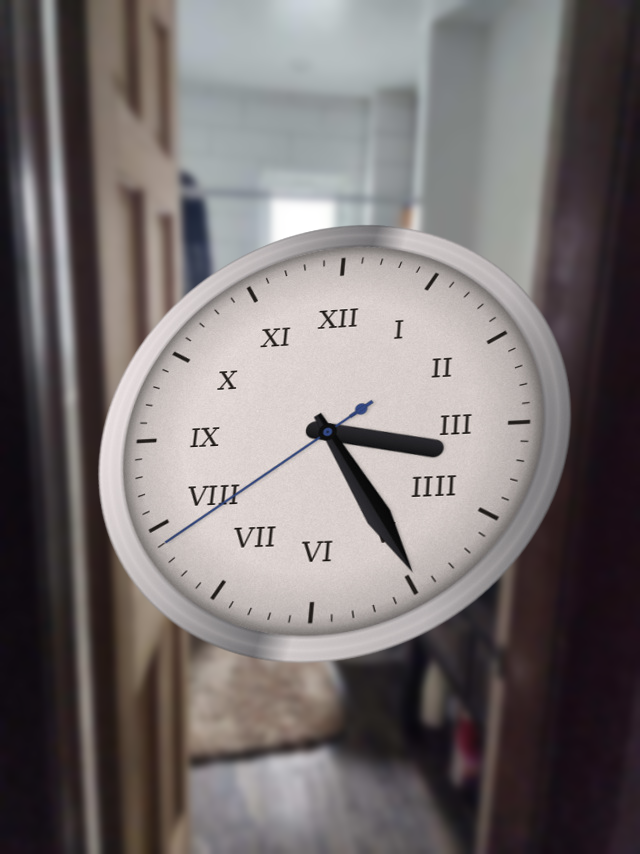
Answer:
3h24m39s
